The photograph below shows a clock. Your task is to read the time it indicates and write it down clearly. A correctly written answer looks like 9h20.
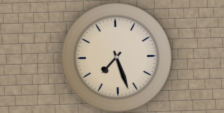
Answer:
7h27
